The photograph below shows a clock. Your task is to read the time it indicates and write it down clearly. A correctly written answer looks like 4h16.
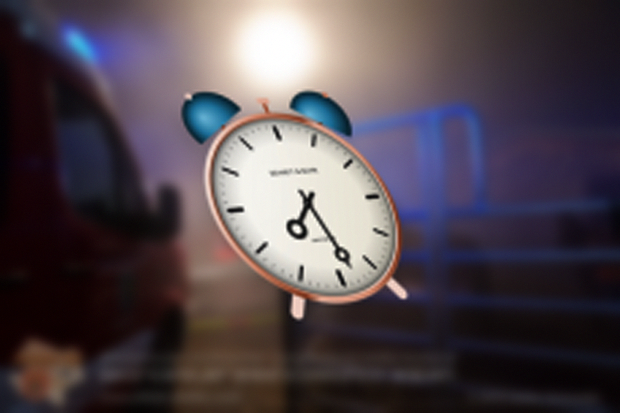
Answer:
7h28
